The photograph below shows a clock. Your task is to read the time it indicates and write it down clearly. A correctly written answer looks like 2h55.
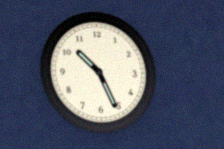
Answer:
10h26
